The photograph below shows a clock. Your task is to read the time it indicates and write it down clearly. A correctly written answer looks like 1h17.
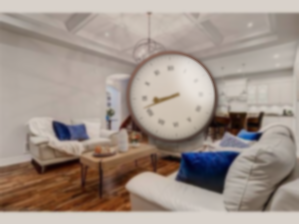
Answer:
8h42
